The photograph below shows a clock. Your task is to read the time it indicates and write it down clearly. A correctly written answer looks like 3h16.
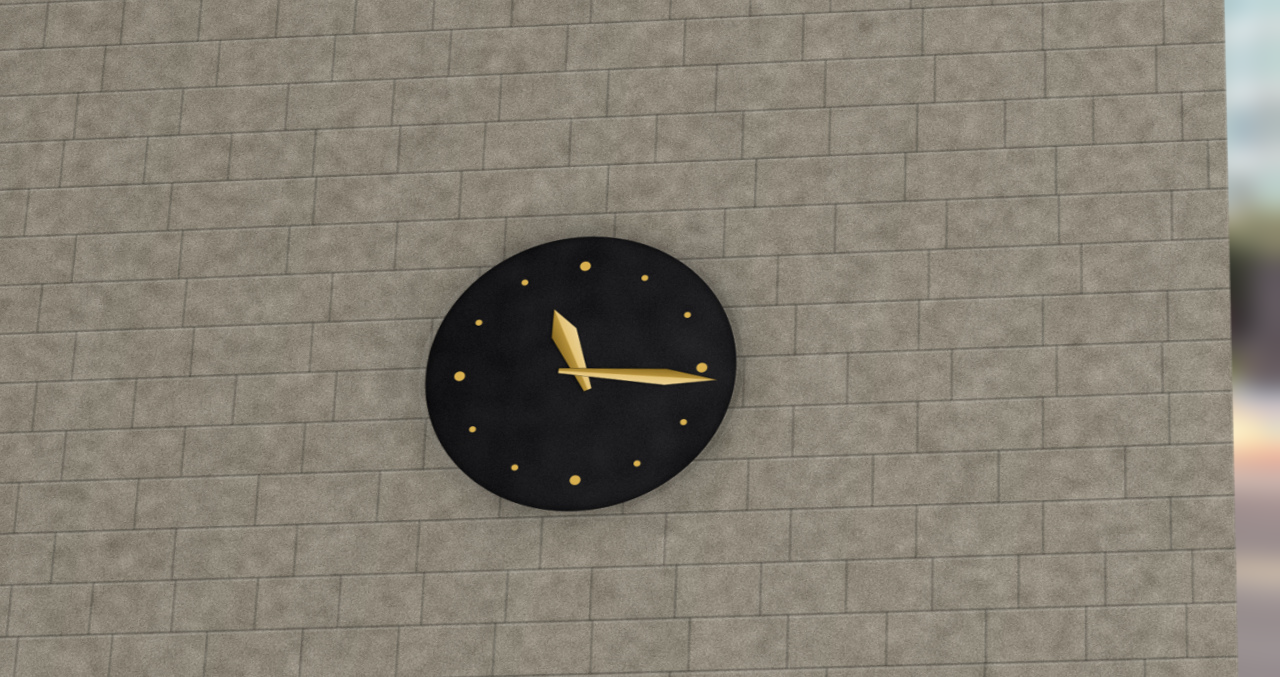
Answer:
11h16
